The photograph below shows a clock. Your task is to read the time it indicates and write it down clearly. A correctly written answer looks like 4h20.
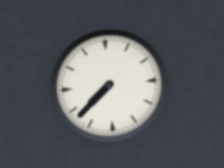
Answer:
7h38
